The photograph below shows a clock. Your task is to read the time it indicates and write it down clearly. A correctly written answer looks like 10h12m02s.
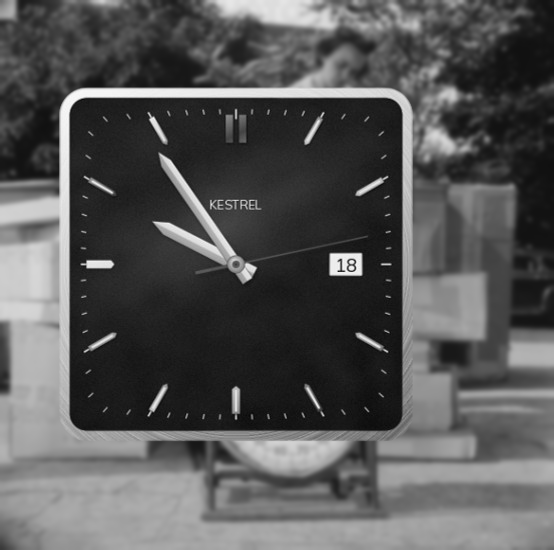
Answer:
9h54m13s
